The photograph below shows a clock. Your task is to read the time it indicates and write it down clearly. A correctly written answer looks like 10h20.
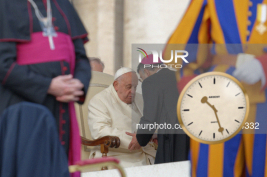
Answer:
10h27
